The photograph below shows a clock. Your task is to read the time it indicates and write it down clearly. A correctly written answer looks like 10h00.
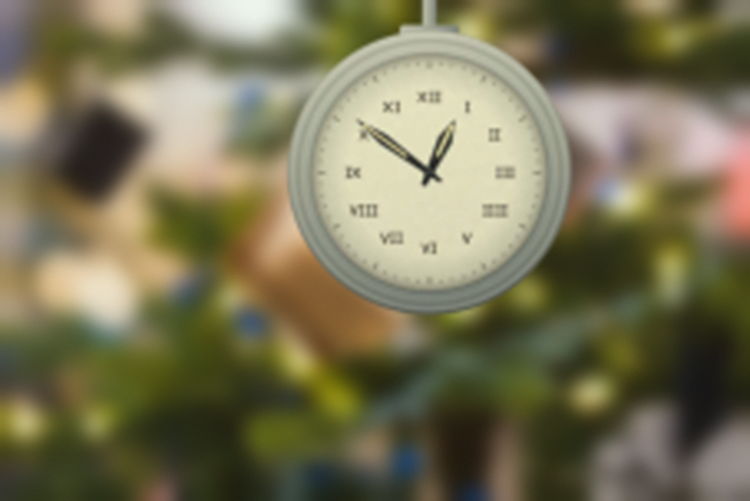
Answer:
12h51
